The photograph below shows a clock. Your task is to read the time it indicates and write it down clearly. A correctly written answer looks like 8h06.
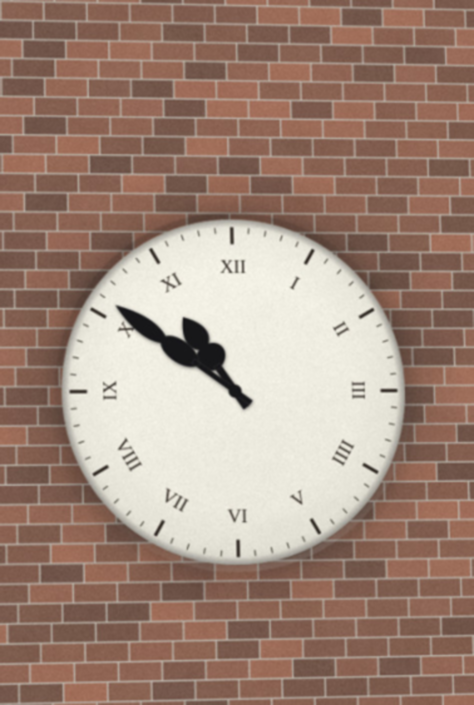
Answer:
10h51
